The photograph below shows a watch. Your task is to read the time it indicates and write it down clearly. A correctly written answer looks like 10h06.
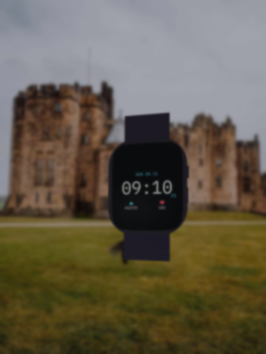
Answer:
9h10
